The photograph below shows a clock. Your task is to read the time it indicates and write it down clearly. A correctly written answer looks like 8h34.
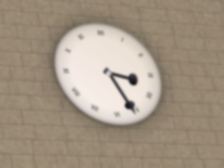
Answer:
3h26
